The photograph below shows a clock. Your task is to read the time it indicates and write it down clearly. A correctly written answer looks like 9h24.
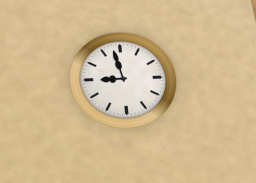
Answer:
8h58
